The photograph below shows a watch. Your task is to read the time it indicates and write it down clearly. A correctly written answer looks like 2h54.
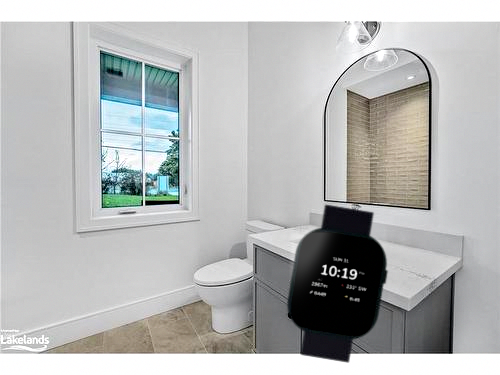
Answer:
10h19
